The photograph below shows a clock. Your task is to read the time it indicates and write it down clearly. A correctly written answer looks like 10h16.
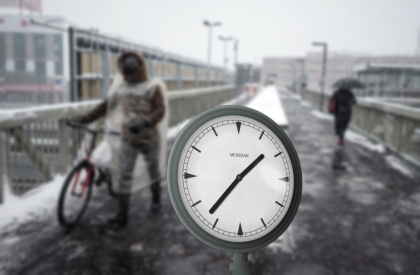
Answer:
1h37
